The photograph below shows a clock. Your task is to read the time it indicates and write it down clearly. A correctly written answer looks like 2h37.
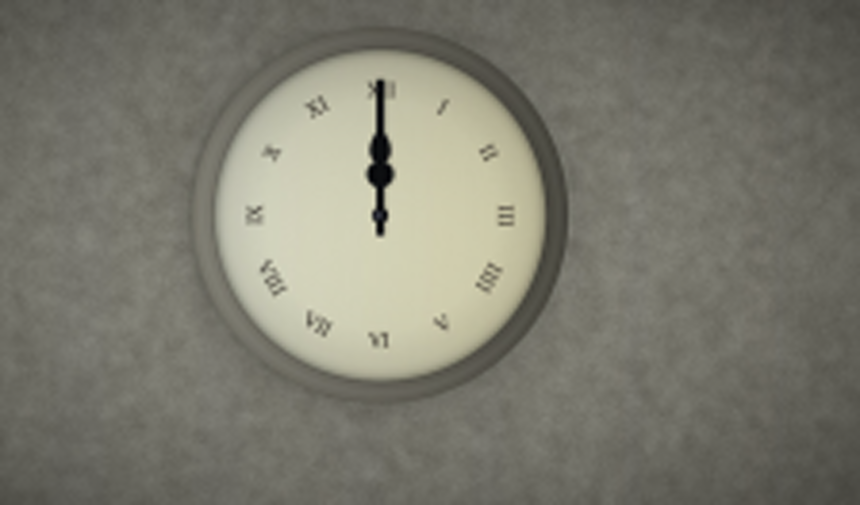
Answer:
12h00
